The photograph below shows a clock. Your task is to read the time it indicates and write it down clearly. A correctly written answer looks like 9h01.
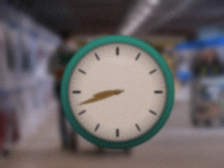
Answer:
8h42
